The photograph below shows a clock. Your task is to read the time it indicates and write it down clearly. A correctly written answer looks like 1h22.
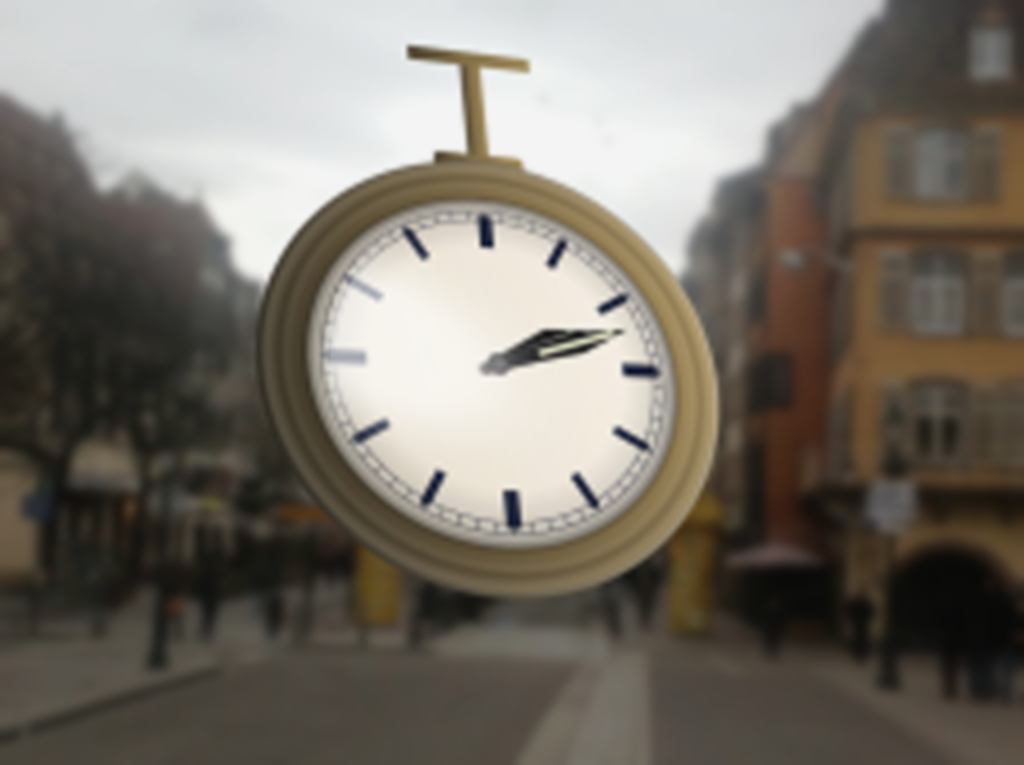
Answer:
2h12
